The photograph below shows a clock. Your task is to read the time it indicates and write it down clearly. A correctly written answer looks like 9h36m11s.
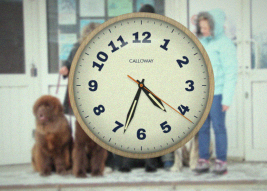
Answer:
4h33m21s
